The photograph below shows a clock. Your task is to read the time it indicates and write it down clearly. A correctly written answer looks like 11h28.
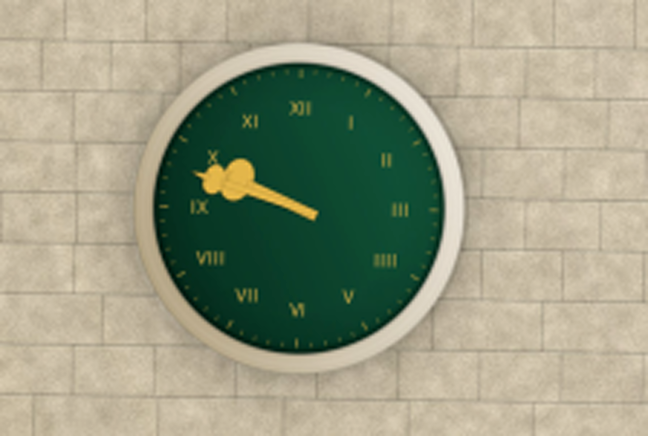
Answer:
9h48
